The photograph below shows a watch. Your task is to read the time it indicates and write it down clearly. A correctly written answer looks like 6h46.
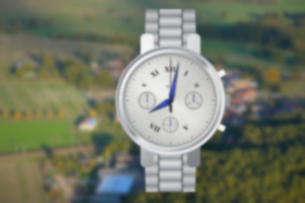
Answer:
8h02
